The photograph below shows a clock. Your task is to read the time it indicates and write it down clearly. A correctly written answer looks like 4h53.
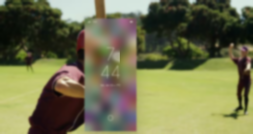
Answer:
7h44
